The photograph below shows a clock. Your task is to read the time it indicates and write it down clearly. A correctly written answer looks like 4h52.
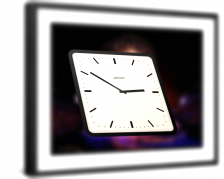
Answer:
2h51
